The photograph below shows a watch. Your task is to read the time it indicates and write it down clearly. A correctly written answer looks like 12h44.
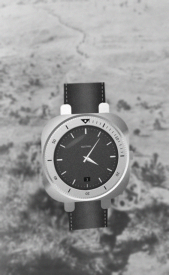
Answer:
4h06
